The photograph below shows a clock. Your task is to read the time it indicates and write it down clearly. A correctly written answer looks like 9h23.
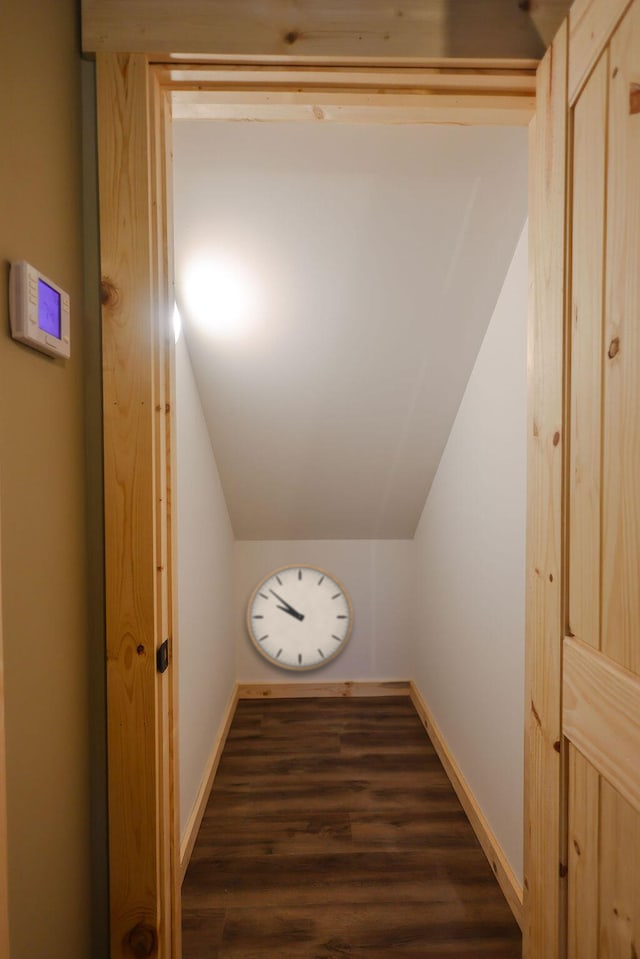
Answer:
9h52
